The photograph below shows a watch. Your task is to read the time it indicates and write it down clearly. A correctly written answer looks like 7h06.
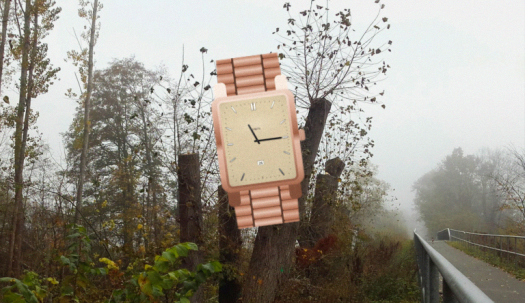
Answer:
11h15
